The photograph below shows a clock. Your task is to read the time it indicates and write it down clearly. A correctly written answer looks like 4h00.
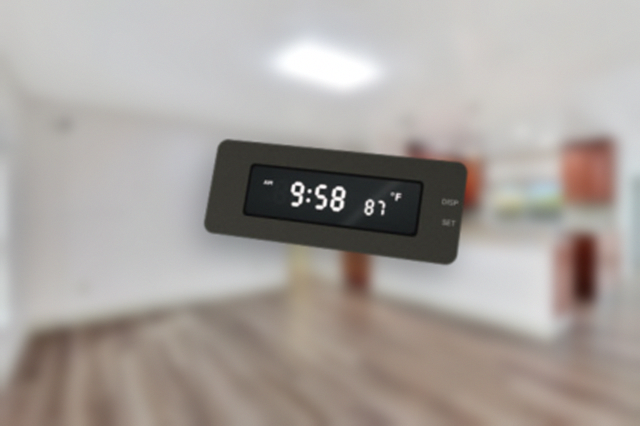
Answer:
9h58
